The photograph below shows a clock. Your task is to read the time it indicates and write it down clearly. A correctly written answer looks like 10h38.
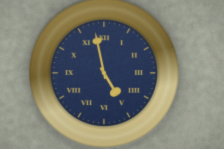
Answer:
4h58
